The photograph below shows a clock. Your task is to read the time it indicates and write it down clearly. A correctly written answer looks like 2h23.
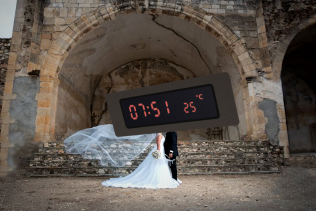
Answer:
7h51
